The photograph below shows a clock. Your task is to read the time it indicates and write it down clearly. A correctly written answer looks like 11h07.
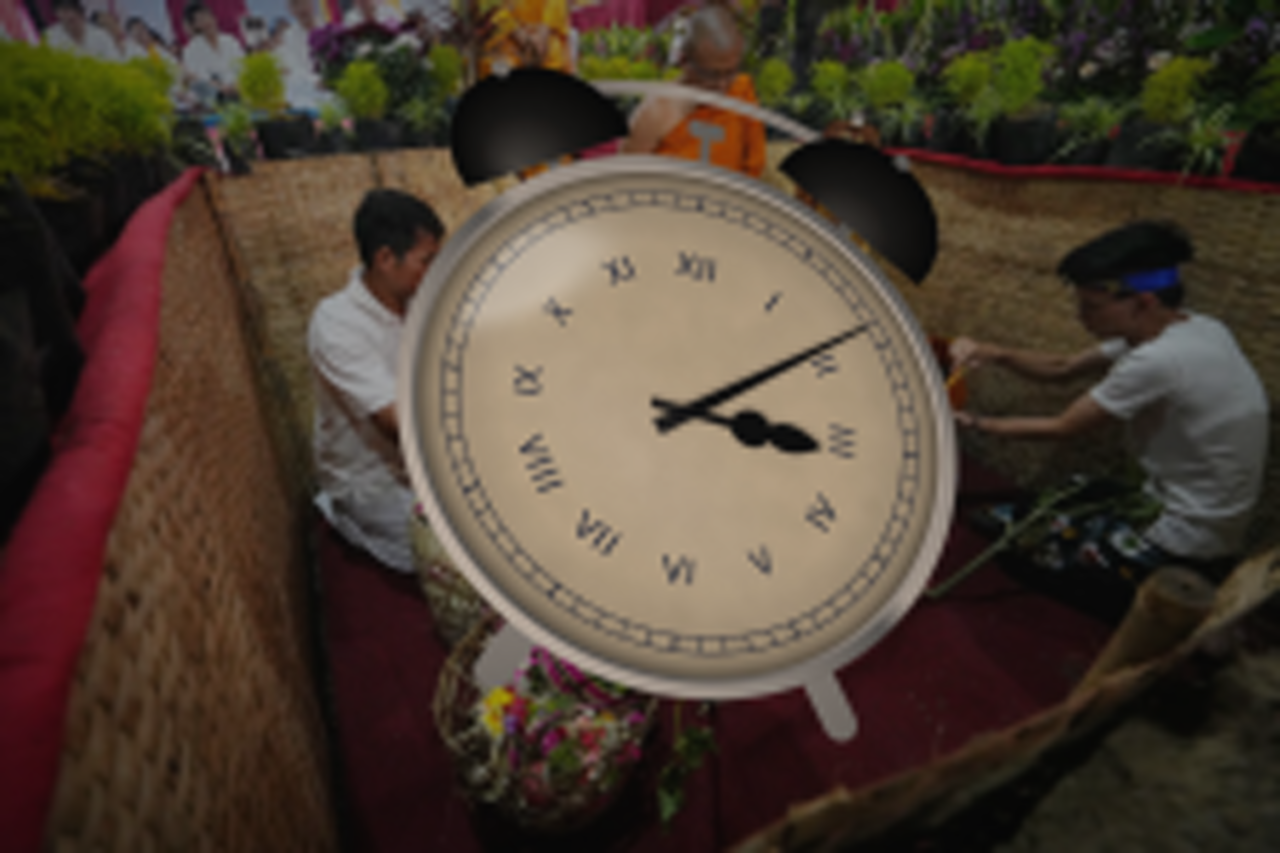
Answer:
3h09
